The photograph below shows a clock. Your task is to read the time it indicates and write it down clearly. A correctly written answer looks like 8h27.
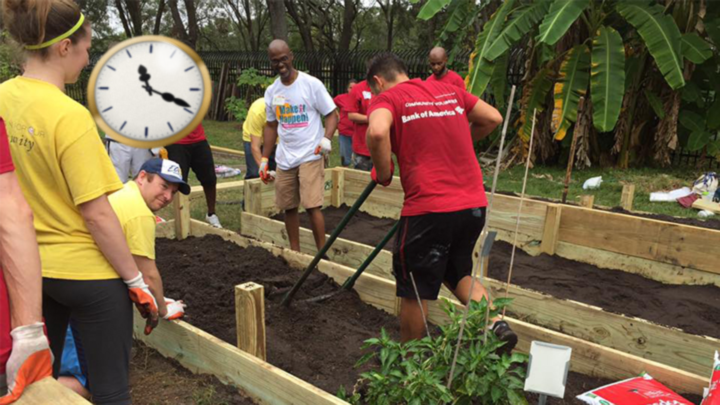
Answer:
11h19
